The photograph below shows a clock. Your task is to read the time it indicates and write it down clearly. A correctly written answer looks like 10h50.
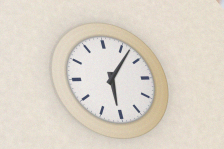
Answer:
6h07
